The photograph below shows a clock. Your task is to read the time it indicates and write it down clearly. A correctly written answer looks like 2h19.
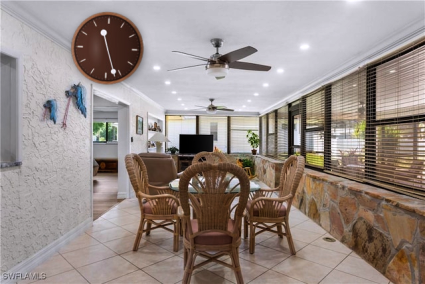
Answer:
11h27
